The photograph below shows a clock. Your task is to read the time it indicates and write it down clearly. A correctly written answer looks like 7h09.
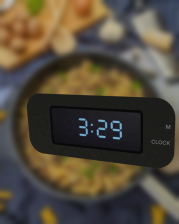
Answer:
3h29
